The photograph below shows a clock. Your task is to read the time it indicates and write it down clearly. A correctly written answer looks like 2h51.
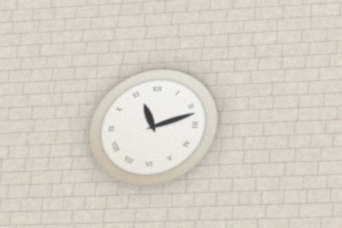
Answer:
11h12
